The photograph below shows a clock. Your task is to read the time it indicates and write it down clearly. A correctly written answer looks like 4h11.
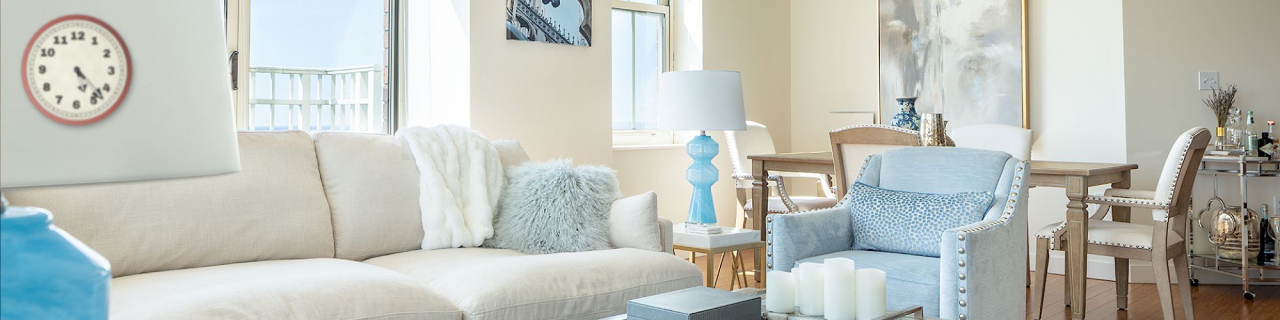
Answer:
5h23
